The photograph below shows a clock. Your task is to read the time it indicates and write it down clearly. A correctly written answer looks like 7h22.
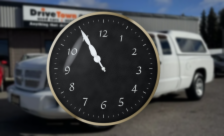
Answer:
10h55
